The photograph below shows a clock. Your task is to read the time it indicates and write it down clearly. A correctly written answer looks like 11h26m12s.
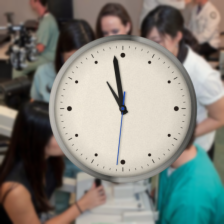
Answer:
10h58m31s
